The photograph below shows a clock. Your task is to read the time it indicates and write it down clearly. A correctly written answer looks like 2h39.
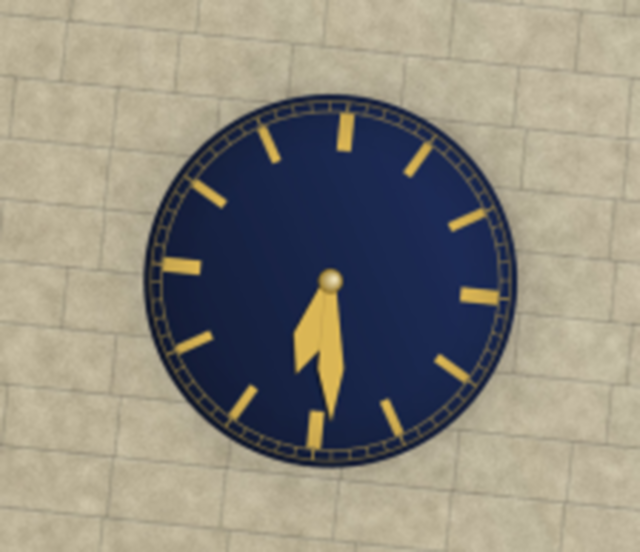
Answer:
6h29
